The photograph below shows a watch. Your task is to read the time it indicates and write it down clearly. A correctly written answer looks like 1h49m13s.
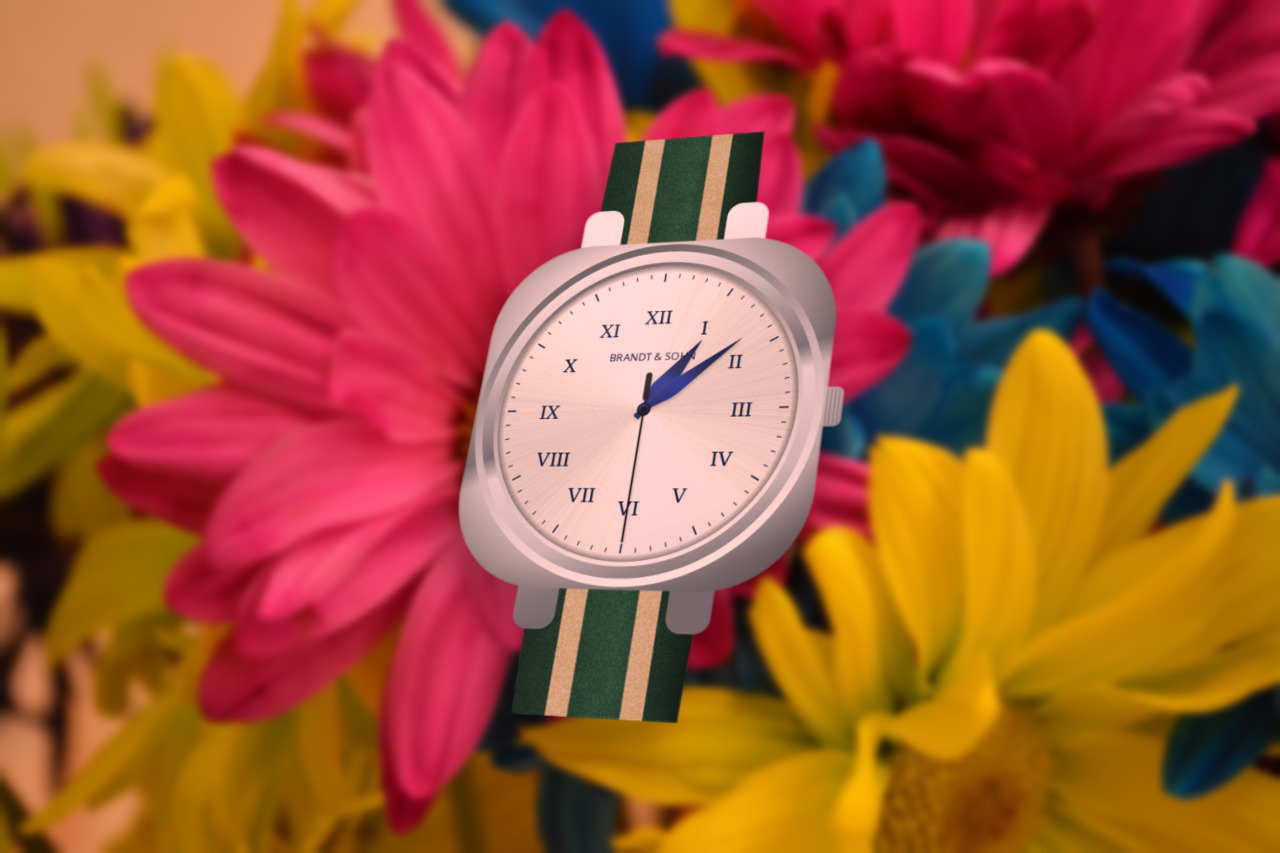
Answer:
1h08m30s
